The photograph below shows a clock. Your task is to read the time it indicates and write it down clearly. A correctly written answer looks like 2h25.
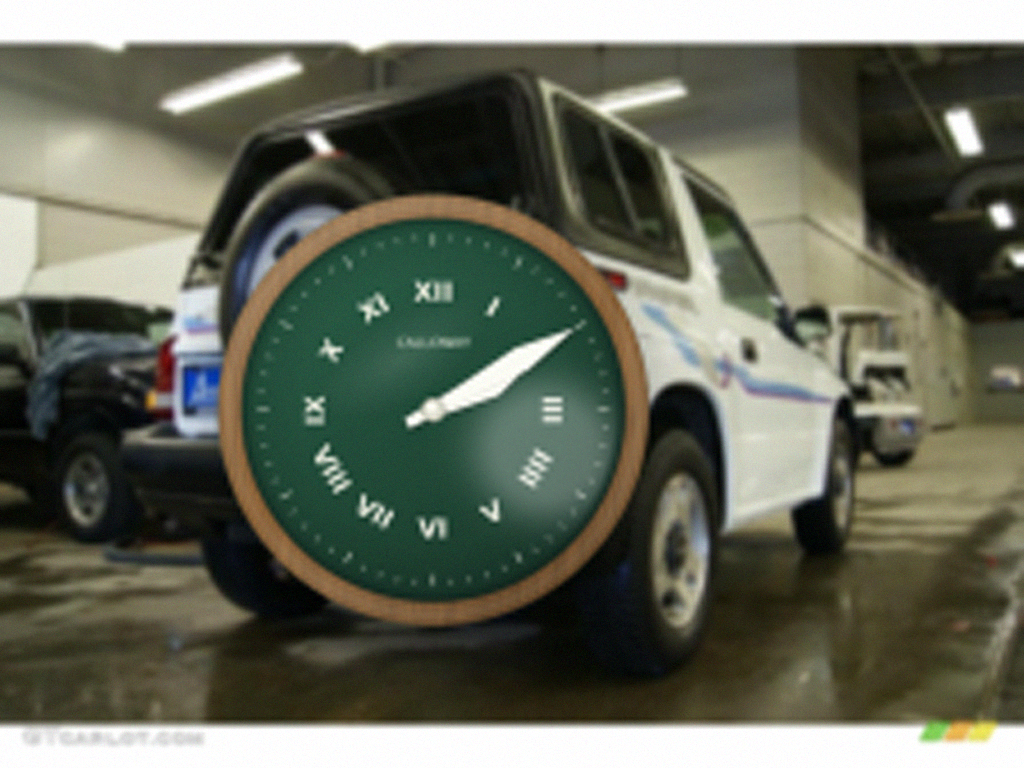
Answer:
2h10
